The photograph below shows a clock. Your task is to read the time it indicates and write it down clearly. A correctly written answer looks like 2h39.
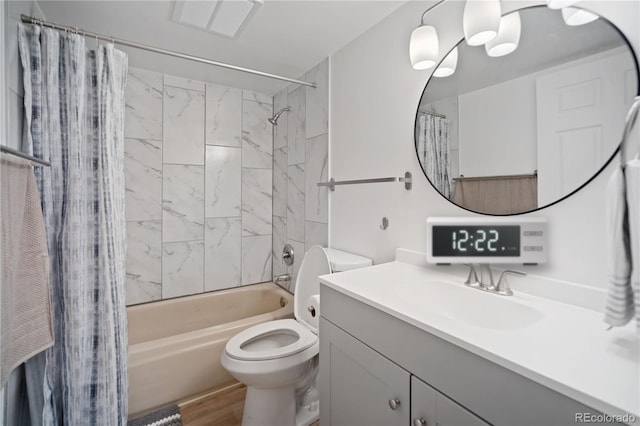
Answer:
12h22
